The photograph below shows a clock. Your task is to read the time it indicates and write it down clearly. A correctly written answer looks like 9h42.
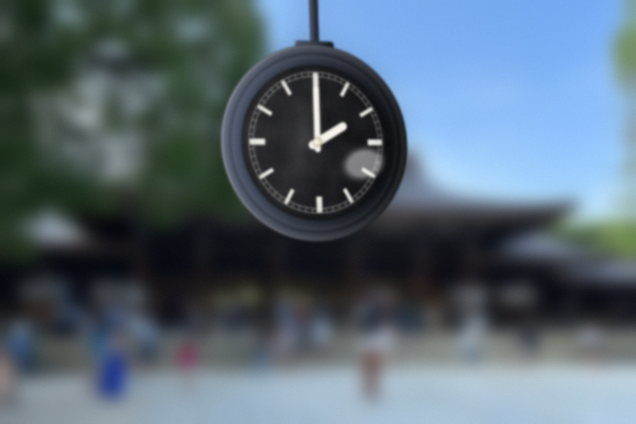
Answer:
2h00
